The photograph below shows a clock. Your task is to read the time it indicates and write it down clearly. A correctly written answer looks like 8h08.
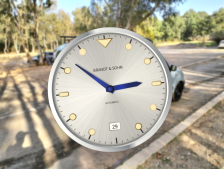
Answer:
2h52
